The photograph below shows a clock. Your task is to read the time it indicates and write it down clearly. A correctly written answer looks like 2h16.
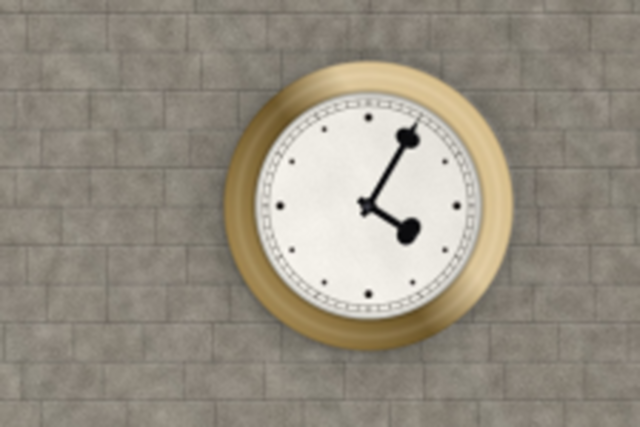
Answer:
4h05
